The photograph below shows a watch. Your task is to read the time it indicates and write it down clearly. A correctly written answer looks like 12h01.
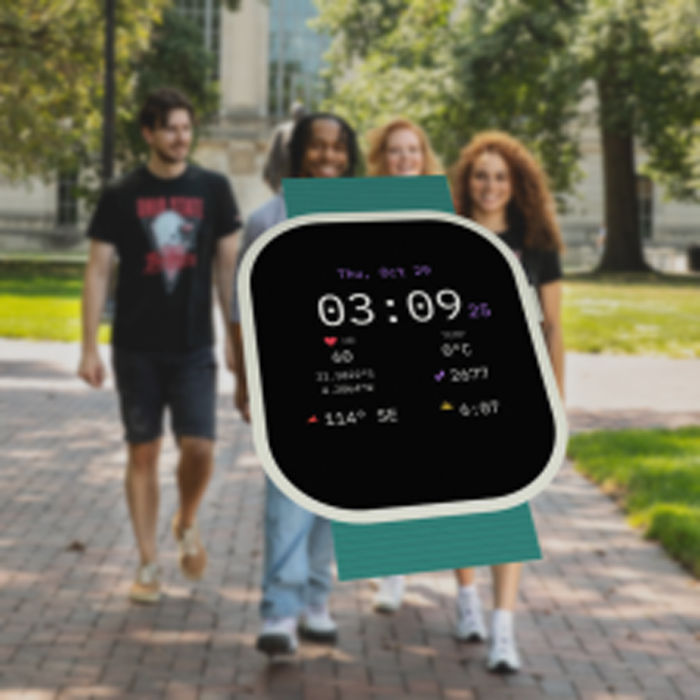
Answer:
3h09
